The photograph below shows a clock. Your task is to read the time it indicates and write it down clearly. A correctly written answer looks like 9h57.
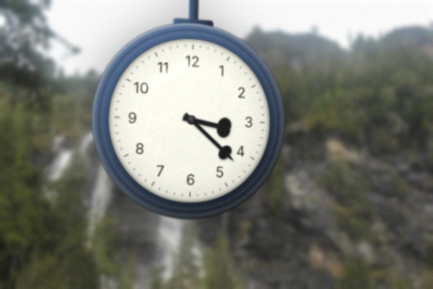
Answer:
3h22
